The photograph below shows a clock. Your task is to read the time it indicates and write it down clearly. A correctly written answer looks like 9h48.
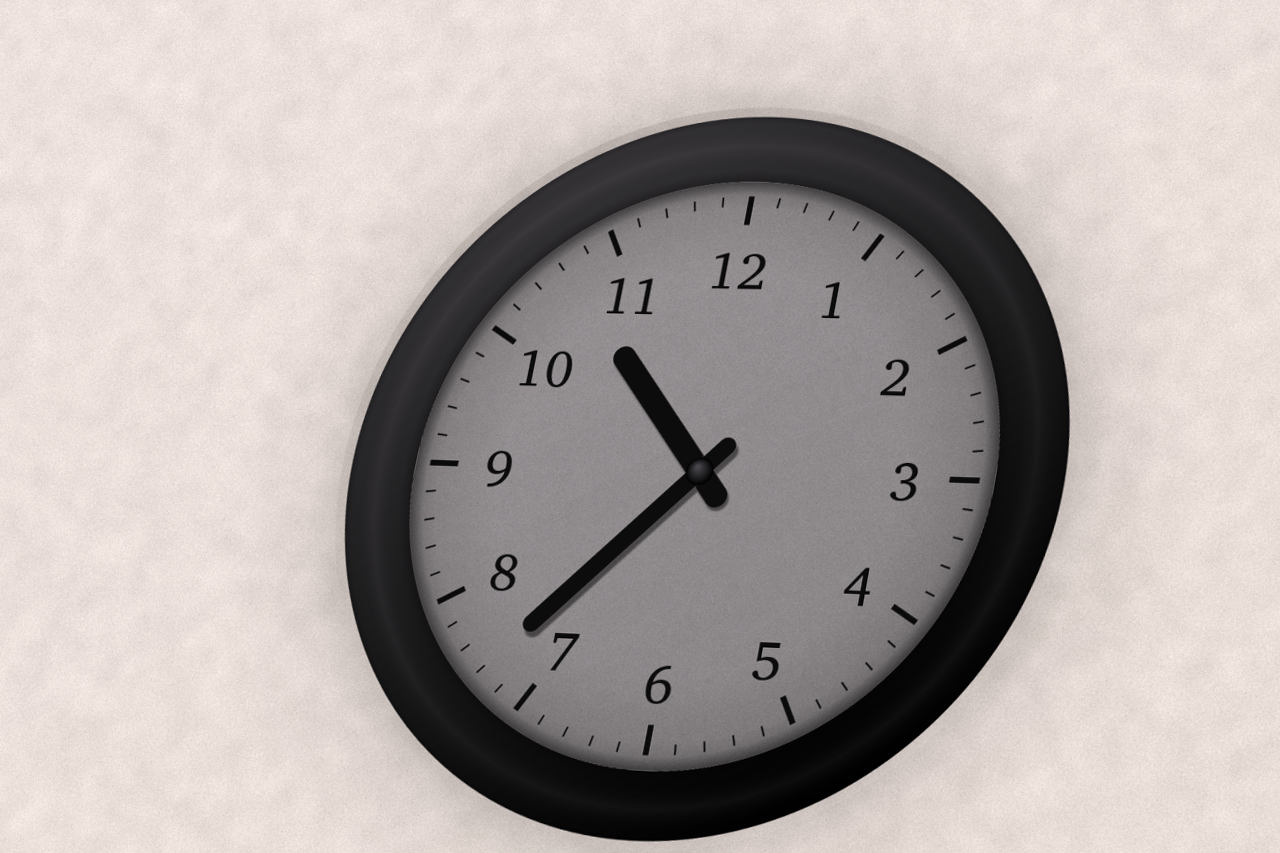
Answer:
10h37
